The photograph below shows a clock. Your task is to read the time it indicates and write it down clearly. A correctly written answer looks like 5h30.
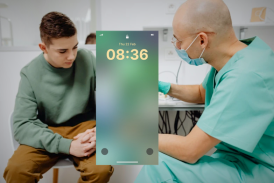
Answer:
8h36
